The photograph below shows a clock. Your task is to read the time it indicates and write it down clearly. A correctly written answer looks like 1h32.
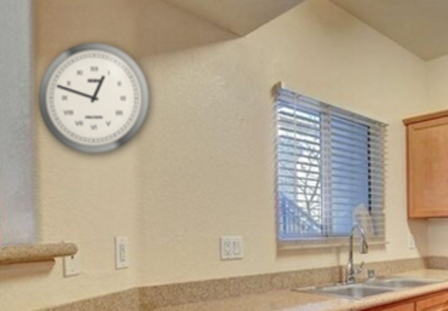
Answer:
12h48
